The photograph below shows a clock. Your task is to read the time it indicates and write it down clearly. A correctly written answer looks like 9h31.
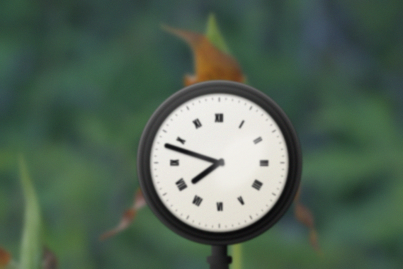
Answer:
7h48
